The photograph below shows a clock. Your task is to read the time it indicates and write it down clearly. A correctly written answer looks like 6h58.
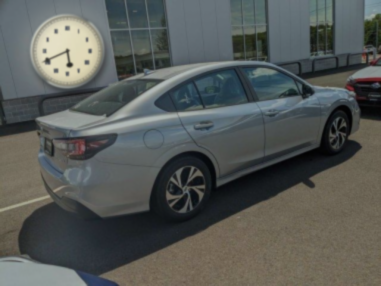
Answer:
5h41
